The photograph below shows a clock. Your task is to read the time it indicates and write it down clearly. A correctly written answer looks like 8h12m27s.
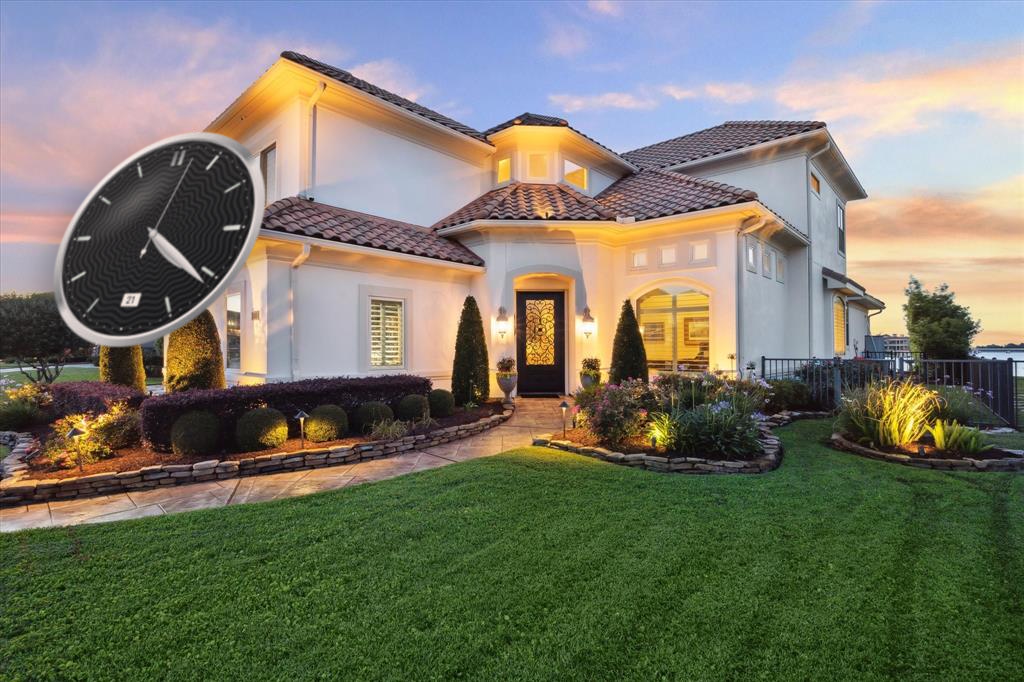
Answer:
4h21m02s
